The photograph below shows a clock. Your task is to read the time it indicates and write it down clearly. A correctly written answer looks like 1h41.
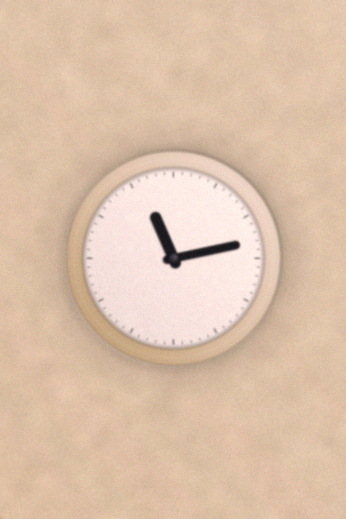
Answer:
11h13
